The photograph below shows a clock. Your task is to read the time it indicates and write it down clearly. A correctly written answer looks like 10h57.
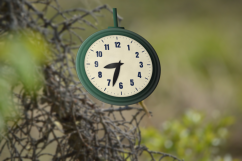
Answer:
8h33
